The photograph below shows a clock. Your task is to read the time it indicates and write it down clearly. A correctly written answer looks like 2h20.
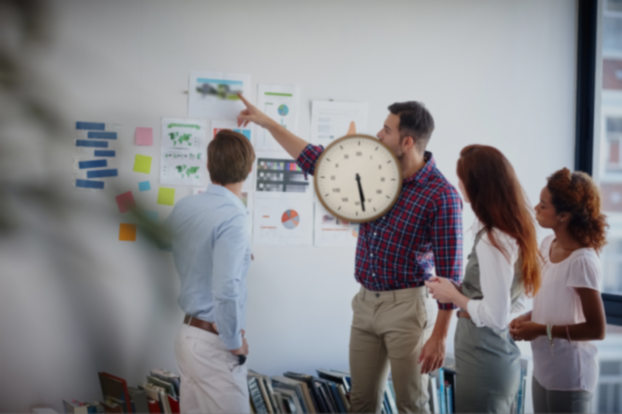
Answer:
5h28
